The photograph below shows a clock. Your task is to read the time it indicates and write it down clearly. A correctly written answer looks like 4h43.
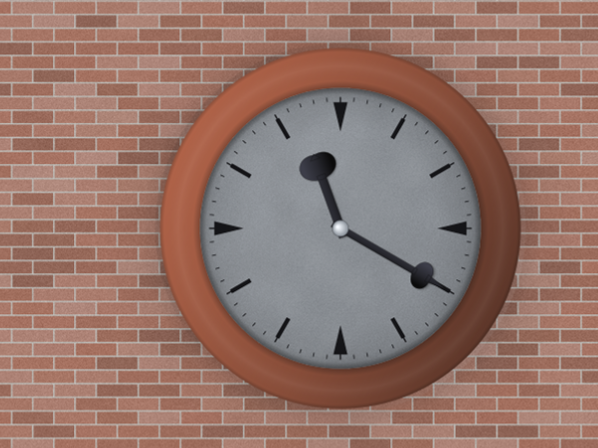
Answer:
11h20
